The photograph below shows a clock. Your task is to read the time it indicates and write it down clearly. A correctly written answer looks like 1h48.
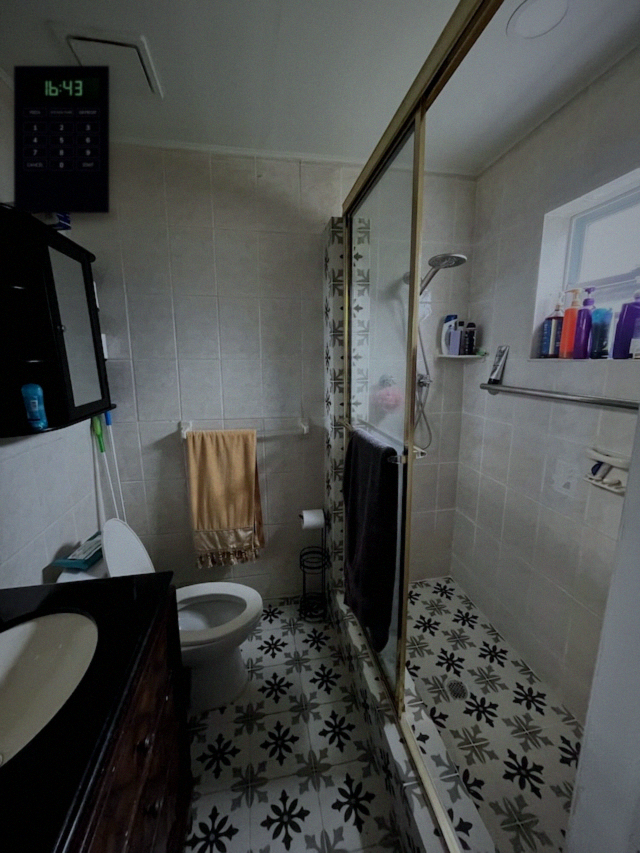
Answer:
16h43
